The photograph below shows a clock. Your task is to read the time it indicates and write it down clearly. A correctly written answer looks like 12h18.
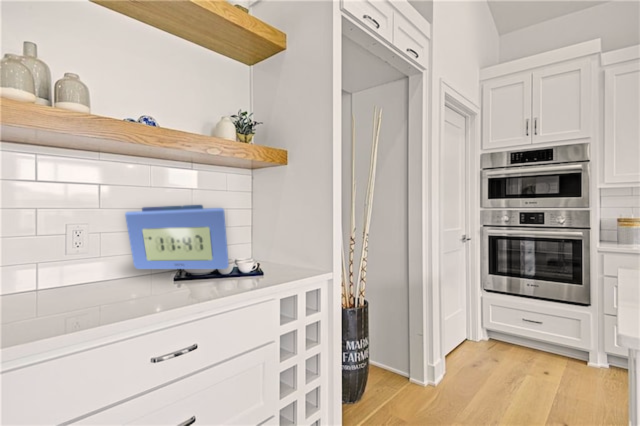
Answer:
11h47
